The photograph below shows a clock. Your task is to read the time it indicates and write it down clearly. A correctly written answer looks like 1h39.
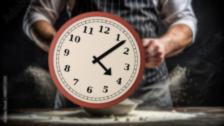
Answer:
4h07
